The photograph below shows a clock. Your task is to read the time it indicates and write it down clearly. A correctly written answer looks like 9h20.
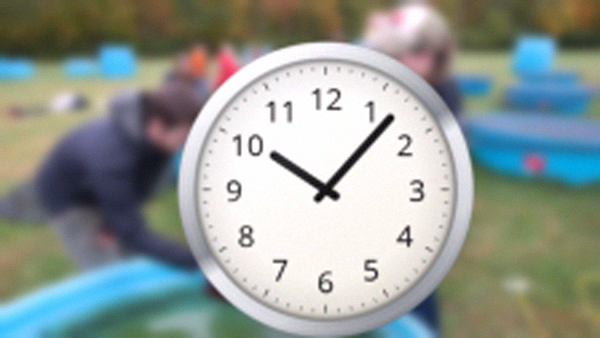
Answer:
10h07
